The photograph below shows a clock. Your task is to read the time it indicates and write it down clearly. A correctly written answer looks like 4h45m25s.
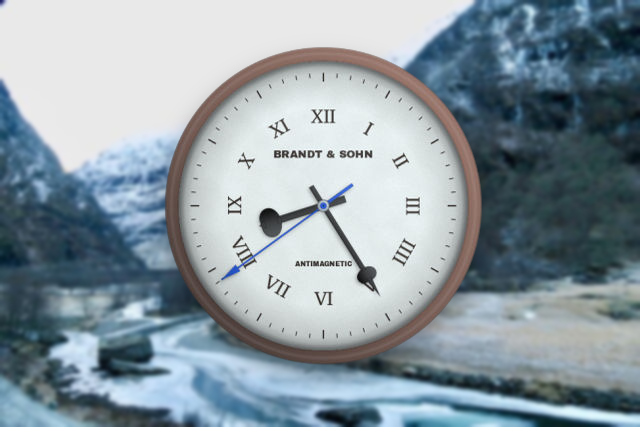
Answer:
8h24m39s
